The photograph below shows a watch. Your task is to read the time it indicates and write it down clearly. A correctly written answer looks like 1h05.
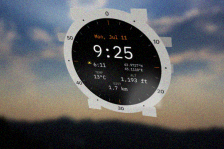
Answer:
9h25
